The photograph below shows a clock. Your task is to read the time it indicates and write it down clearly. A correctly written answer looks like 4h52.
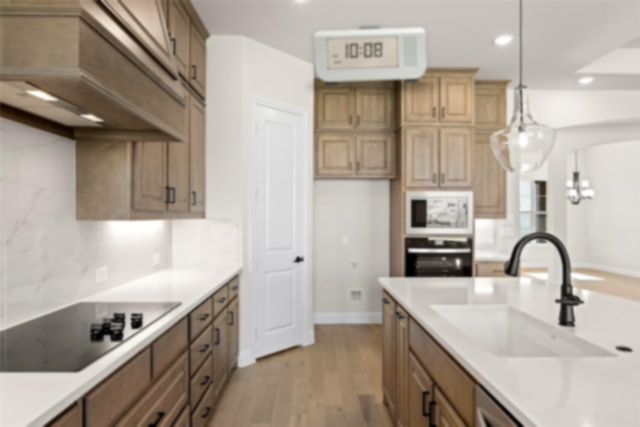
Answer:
10h08
